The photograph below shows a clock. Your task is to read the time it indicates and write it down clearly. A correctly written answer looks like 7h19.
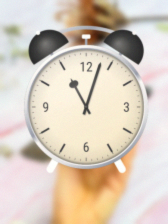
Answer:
11h03
